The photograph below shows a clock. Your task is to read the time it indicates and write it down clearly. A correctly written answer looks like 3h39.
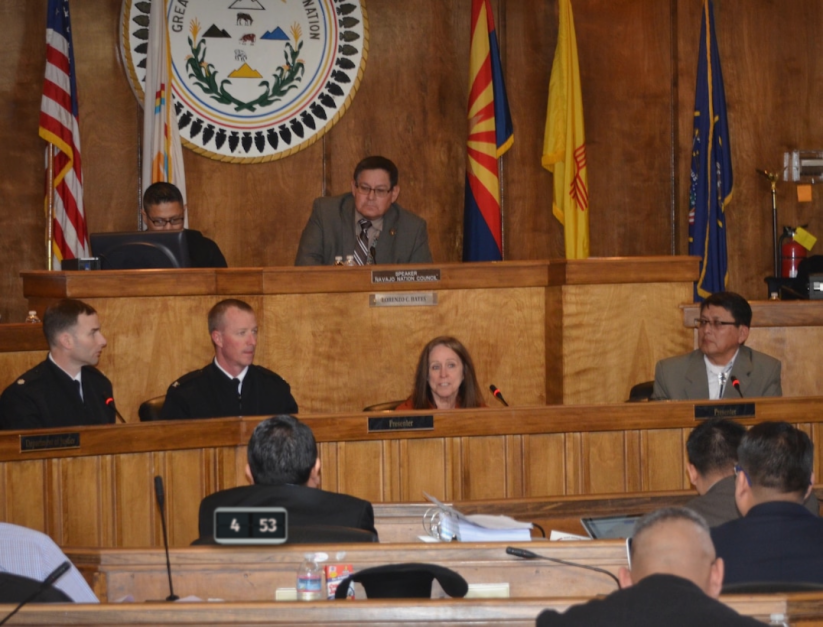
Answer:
4h53
